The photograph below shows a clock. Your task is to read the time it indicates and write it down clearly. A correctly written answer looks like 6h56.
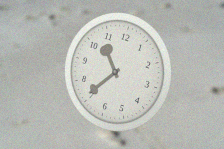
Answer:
10h36
